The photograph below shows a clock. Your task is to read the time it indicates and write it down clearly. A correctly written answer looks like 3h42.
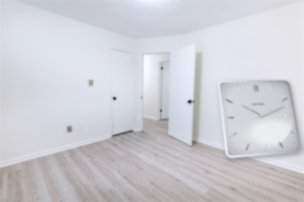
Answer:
10h12
